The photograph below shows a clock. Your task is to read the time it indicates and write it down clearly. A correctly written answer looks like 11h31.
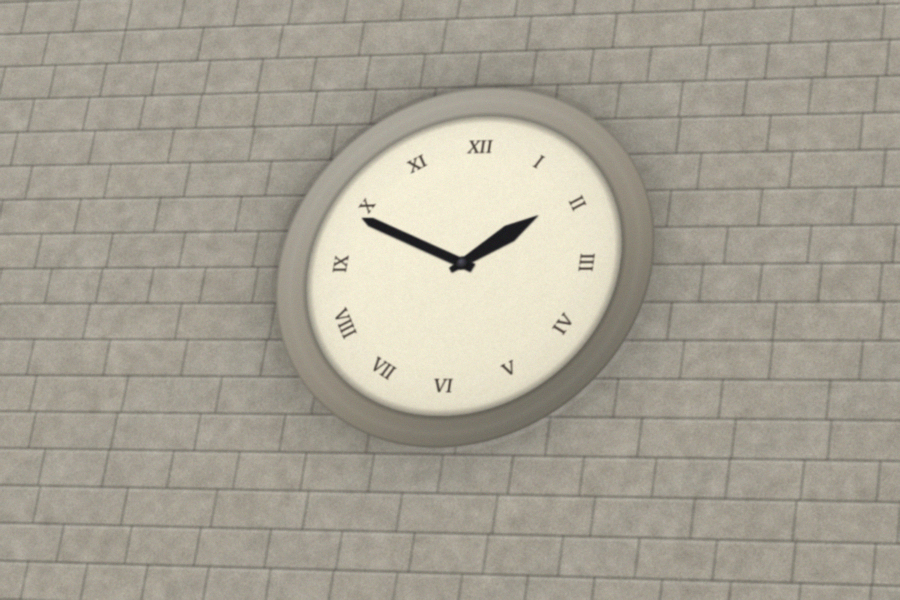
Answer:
1h49
